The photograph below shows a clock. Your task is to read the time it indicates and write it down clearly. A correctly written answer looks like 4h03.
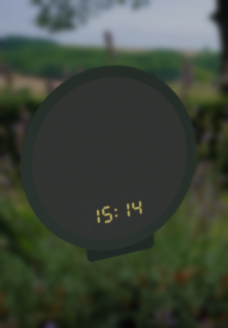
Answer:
15h14
